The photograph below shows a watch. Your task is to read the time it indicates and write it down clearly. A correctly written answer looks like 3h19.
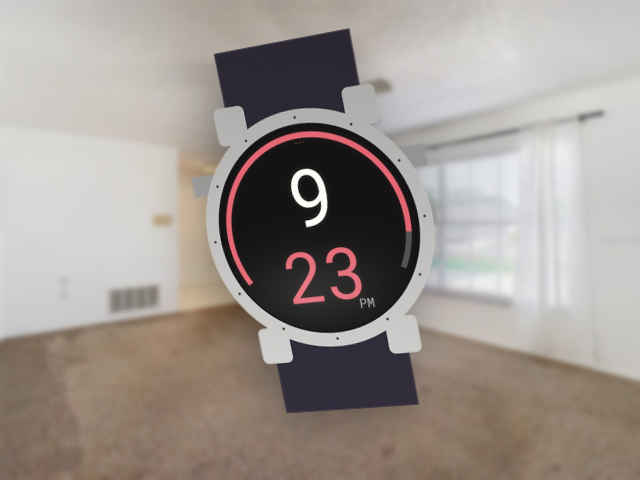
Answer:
9h23
